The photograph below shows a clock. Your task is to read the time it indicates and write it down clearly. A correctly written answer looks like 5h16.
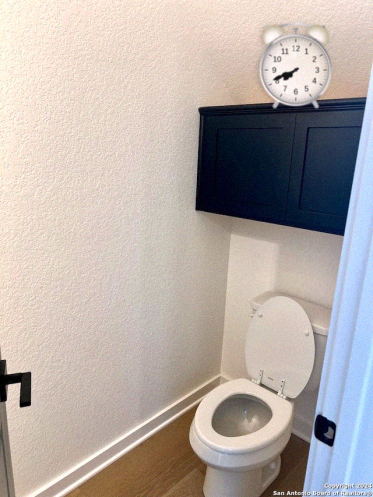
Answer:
7h41
